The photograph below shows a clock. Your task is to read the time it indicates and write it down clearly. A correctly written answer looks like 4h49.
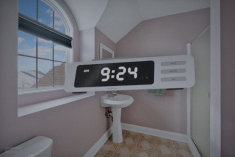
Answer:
9h24
